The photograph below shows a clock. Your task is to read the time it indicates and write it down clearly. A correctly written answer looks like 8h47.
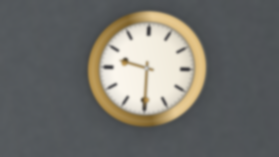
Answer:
9h30
